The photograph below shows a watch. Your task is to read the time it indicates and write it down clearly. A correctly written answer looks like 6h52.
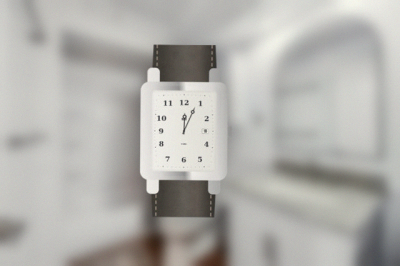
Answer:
12h04
